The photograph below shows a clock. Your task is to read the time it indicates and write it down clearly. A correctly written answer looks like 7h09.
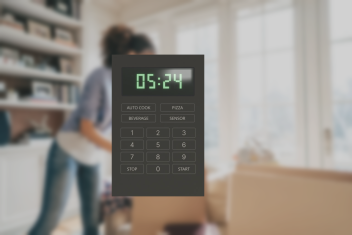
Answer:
5h24
